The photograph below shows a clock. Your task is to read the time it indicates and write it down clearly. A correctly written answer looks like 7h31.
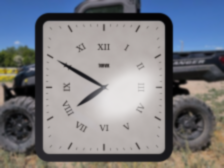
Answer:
7h50
